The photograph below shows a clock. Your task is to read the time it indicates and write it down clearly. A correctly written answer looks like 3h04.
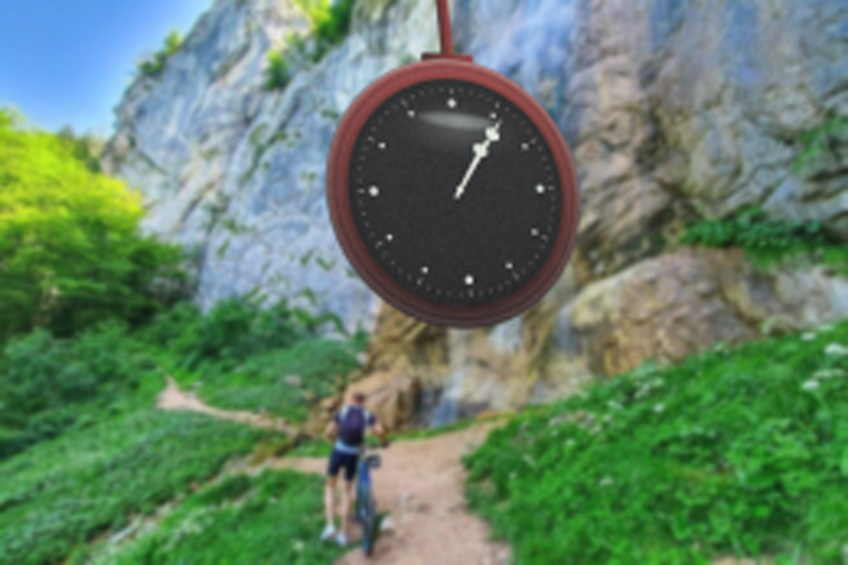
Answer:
1h06
